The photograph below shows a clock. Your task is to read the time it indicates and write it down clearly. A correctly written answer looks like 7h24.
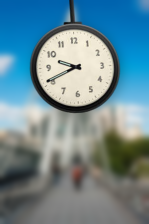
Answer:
9h41
